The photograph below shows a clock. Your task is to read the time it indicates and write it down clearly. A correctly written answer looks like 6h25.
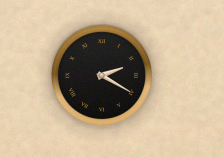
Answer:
2h20
